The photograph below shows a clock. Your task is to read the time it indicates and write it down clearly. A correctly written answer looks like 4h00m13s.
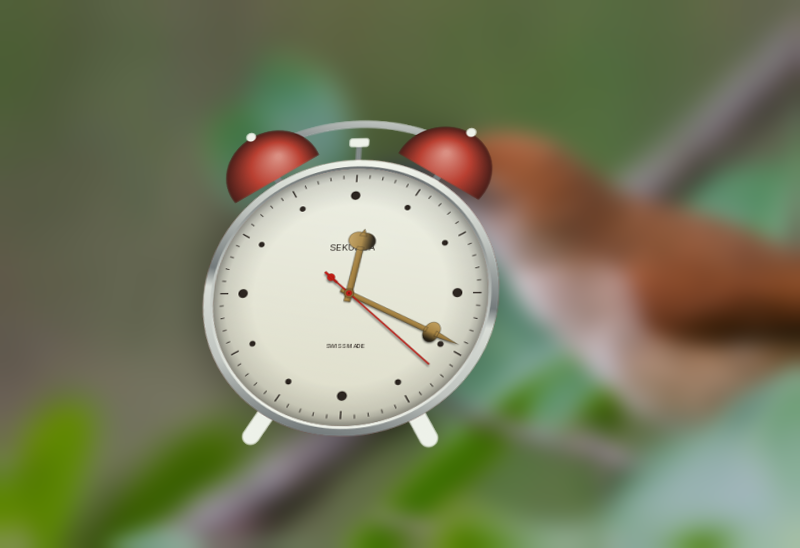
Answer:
12h19m22s
